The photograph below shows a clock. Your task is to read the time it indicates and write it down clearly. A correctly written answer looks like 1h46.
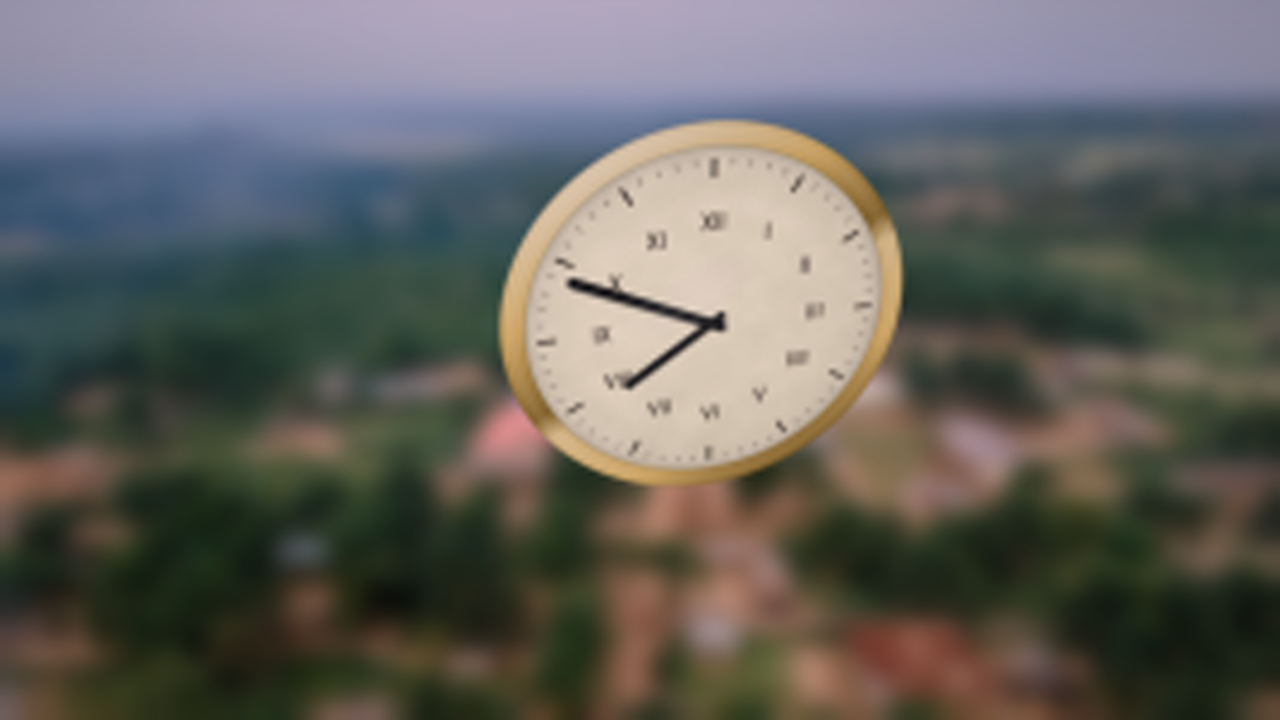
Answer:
7h49
